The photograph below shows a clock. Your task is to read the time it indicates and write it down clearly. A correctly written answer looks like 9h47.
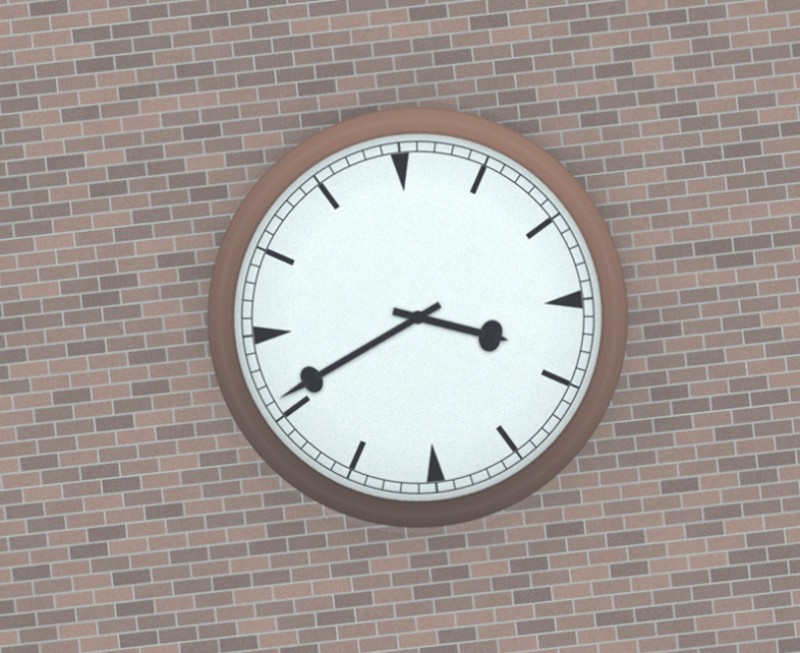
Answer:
3h41
